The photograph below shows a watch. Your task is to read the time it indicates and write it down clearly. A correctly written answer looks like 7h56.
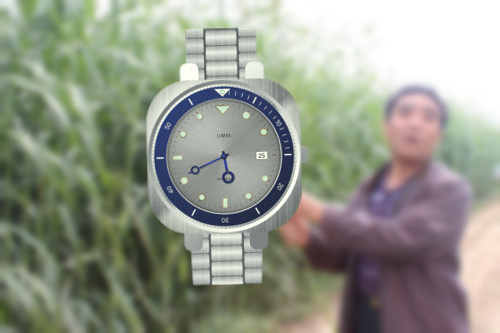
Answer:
5h41
